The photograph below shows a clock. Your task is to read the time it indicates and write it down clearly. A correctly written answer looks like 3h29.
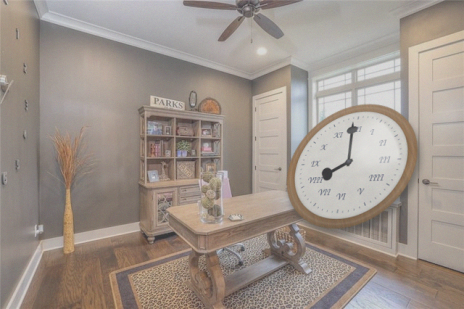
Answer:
7h59
